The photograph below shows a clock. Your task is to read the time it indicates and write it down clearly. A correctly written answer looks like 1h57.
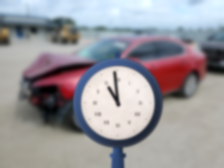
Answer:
10h59
